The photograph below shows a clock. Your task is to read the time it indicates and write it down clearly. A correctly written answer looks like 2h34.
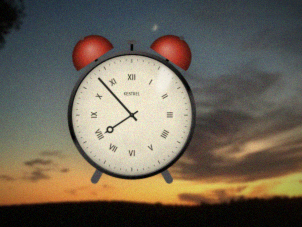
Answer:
7h53
